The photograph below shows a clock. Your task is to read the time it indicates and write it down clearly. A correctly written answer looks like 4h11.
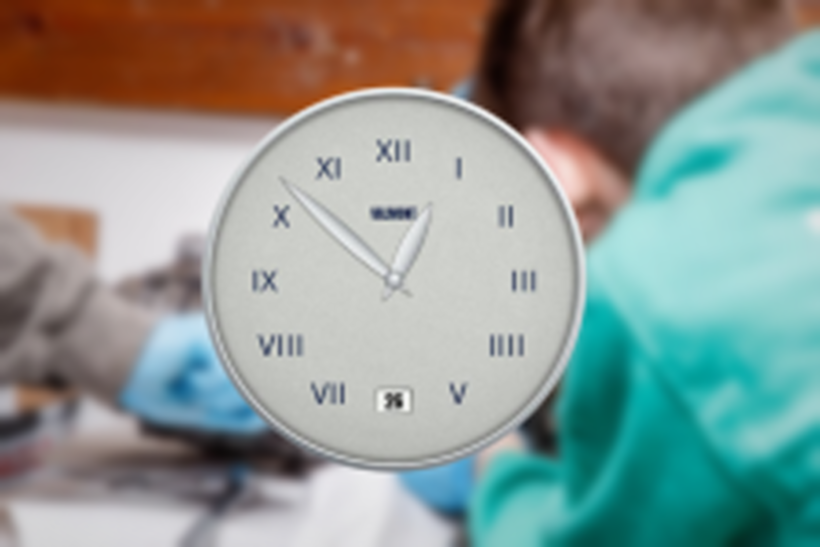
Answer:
12h52
